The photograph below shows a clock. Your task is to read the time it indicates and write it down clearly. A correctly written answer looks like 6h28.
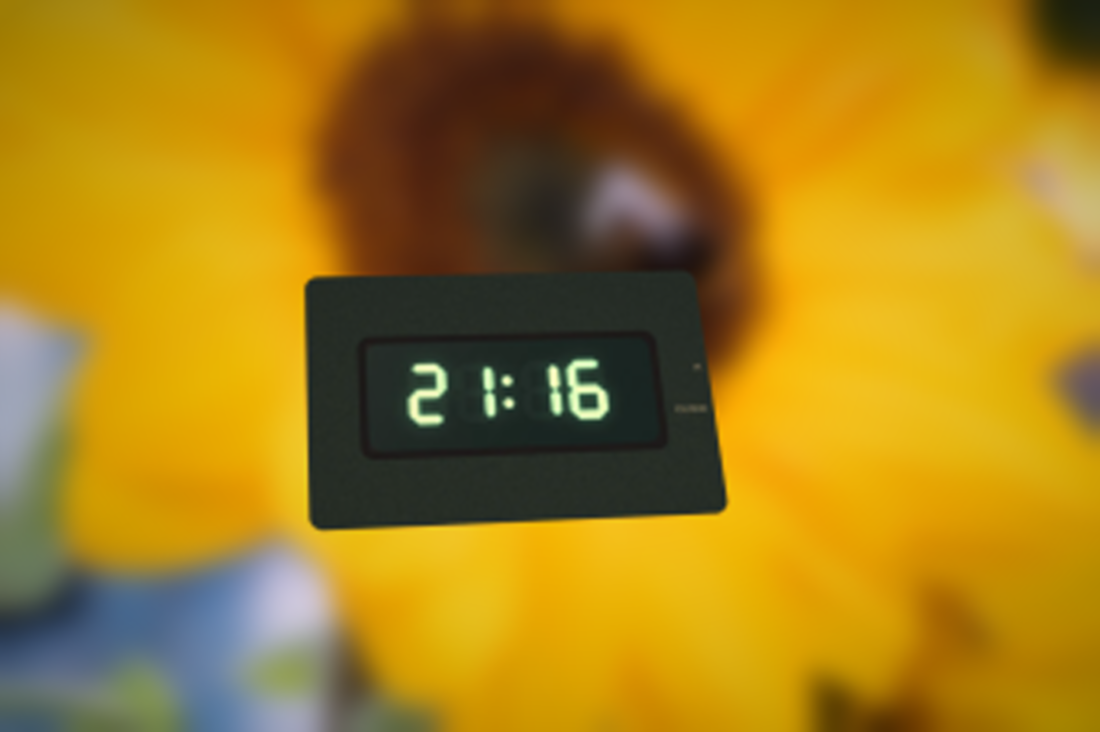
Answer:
21h16
